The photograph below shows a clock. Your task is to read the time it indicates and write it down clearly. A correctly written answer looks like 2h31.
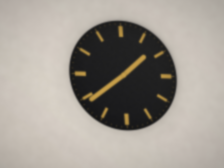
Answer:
1h39
